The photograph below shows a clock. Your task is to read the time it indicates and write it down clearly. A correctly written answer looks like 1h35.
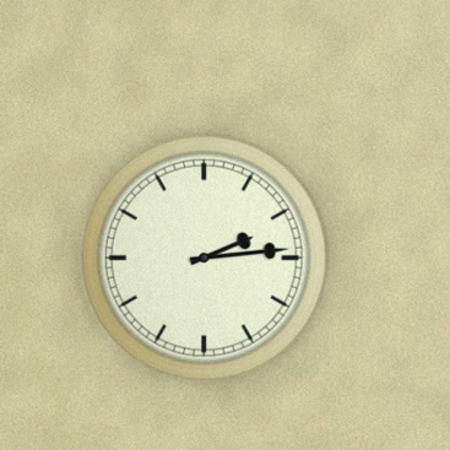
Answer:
2h14
